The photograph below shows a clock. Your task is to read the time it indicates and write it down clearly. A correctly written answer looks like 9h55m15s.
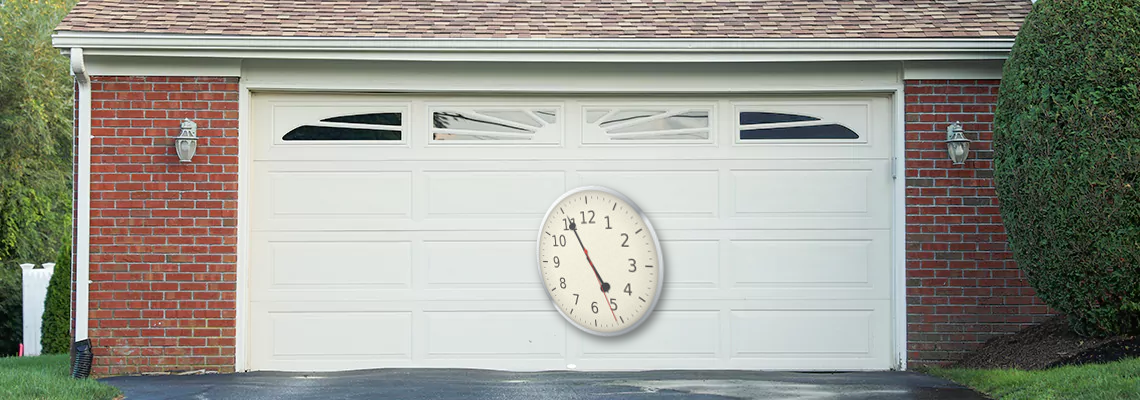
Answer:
4h55m26s
